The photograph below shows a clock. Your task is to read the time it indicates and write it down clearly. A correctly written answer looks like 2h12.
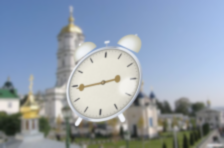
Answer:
2h44
